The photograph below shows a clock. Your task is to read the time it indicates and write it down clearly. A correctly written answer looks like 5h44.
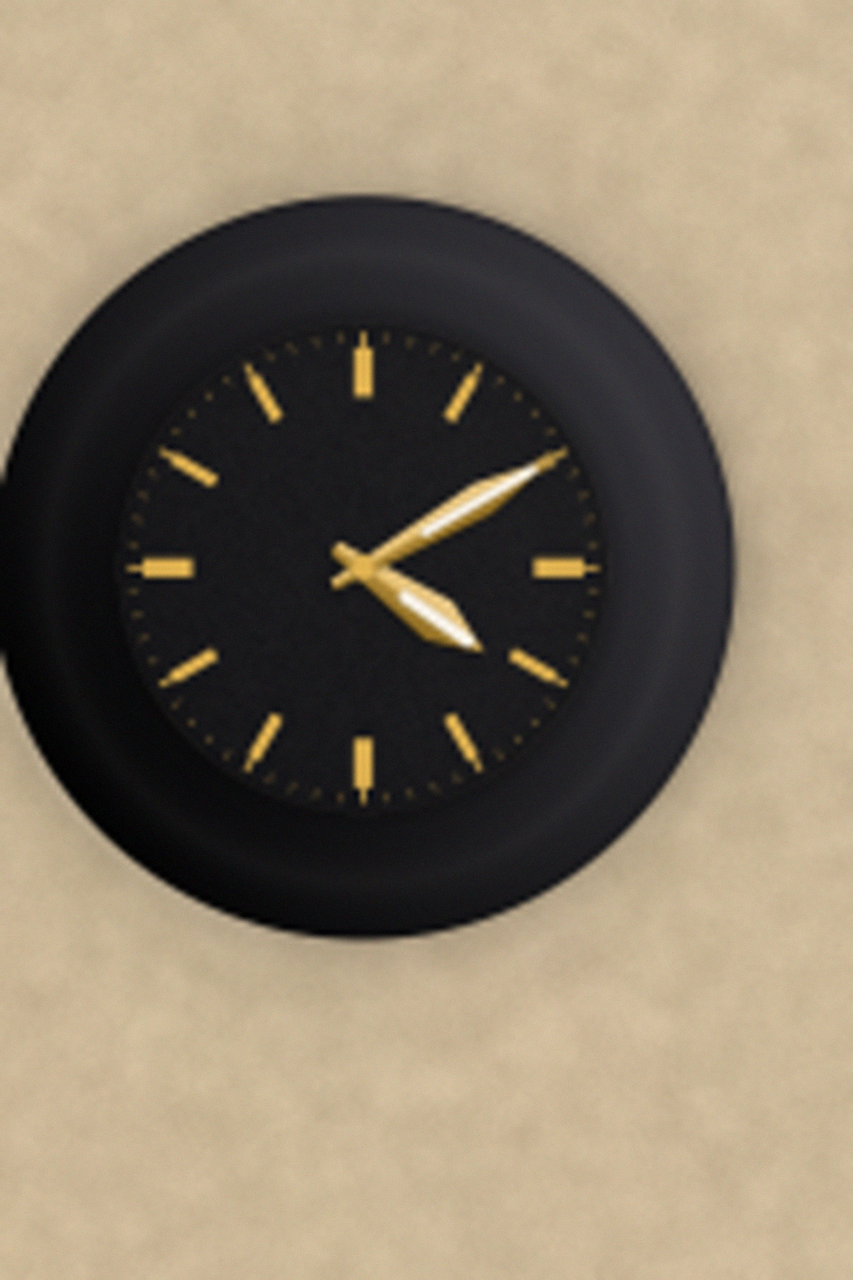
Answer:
4h10
